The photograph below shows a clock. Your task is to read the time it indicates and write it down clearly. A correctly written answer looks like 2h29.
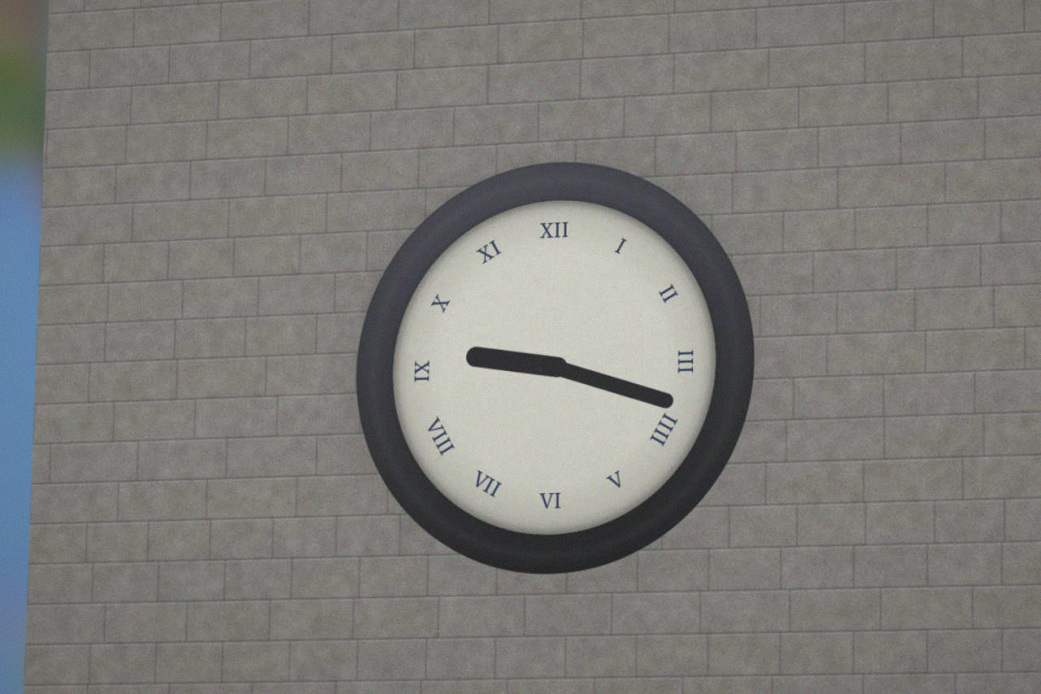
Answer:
9h18
